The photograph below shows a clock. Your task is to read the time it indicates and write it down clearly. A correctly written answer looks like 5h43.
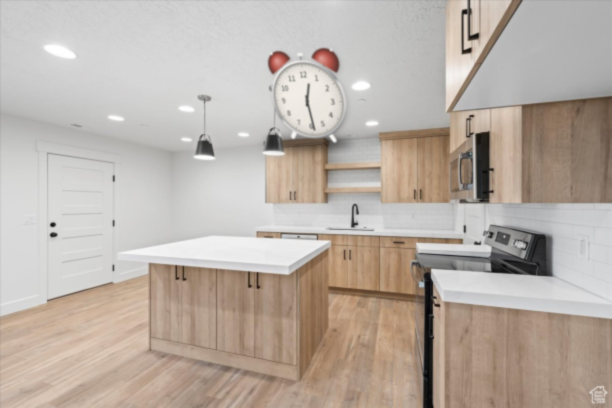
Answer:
12h29
